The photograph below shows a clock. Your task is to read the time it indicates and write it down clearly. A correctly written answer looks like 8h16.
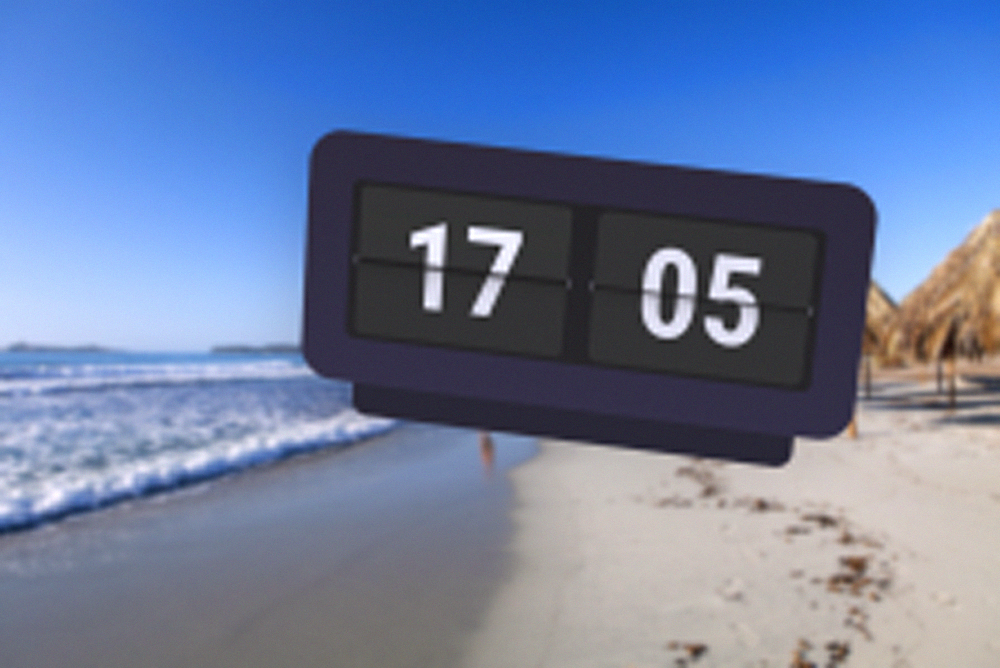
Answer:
17h05
